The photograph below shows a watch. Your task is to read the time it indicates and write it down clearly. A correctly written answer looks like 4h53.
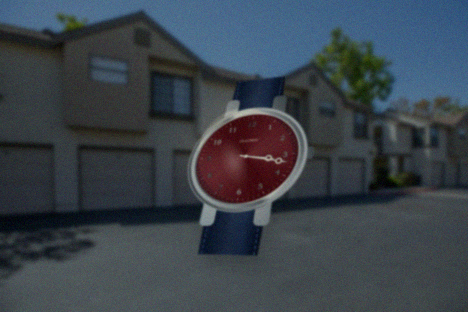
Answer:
3h17
